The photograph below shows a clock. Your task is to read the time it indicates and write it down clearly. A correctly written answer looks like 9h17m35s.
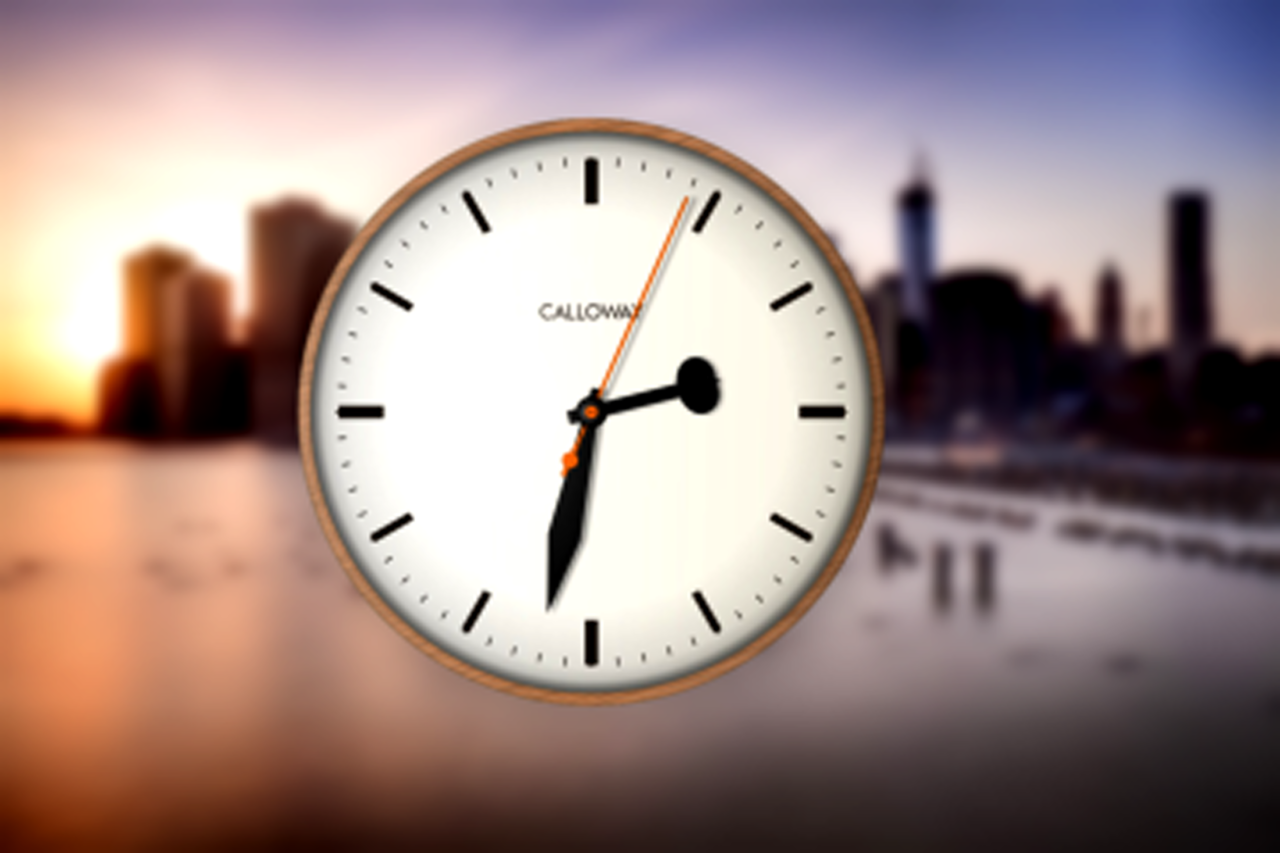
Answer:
2h32m04s
